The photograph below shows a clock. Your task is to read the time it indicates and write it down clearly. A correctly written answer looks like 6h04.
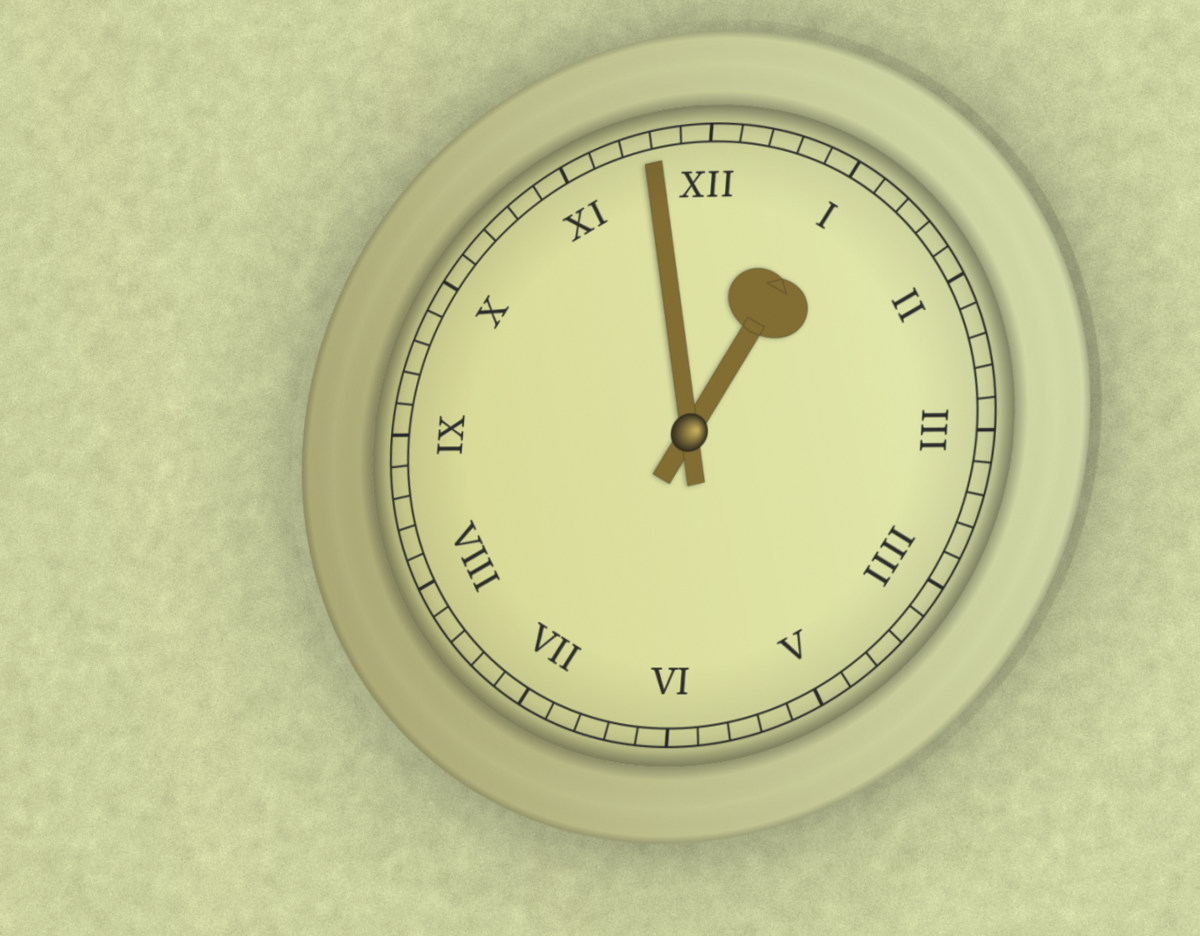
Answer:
12h58
